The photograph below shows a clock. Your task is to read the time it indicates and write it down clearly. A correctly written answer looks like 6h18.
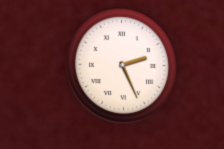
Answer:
2h26
